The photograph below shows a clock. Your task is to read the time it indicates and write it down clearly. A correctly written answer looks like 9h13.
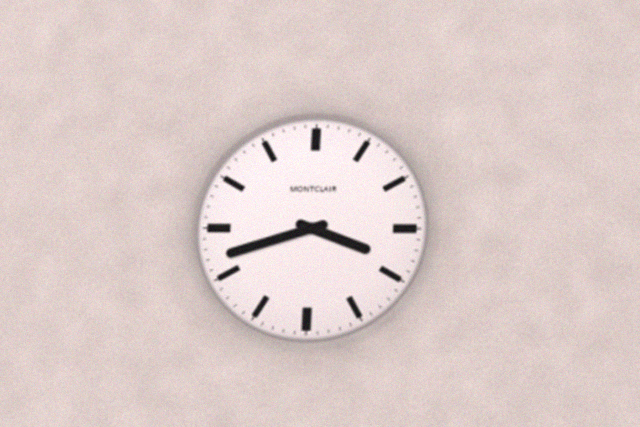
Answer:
3h42
